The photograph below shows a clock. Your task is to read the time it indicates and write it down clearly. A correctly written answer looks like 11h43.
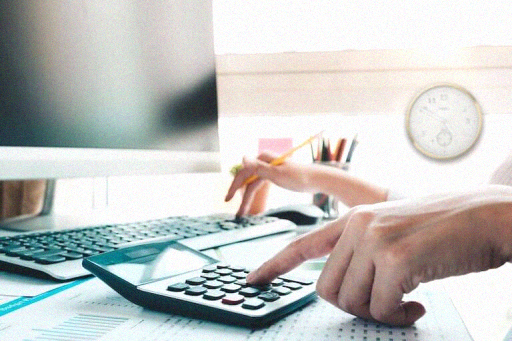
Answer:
4h50
